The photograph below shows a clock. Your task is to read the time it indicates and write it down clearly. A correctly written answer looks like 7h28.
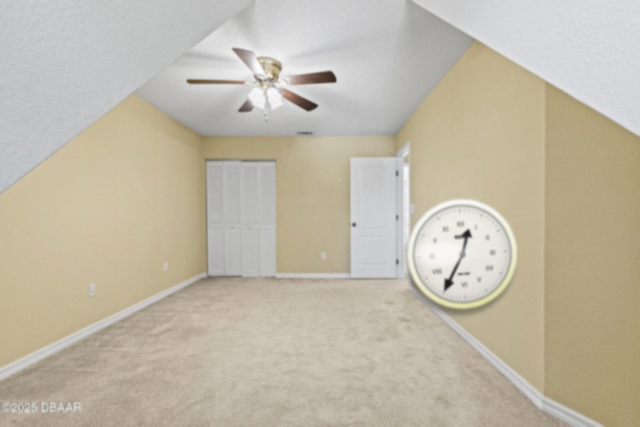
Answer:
12h35
